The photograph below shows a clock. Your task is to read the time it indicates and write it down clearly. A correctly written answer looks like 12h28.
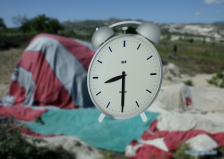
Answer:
8h30
